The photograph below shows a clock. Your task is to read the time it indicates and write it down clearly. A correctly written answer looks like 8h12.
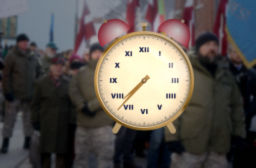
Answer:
7h37
